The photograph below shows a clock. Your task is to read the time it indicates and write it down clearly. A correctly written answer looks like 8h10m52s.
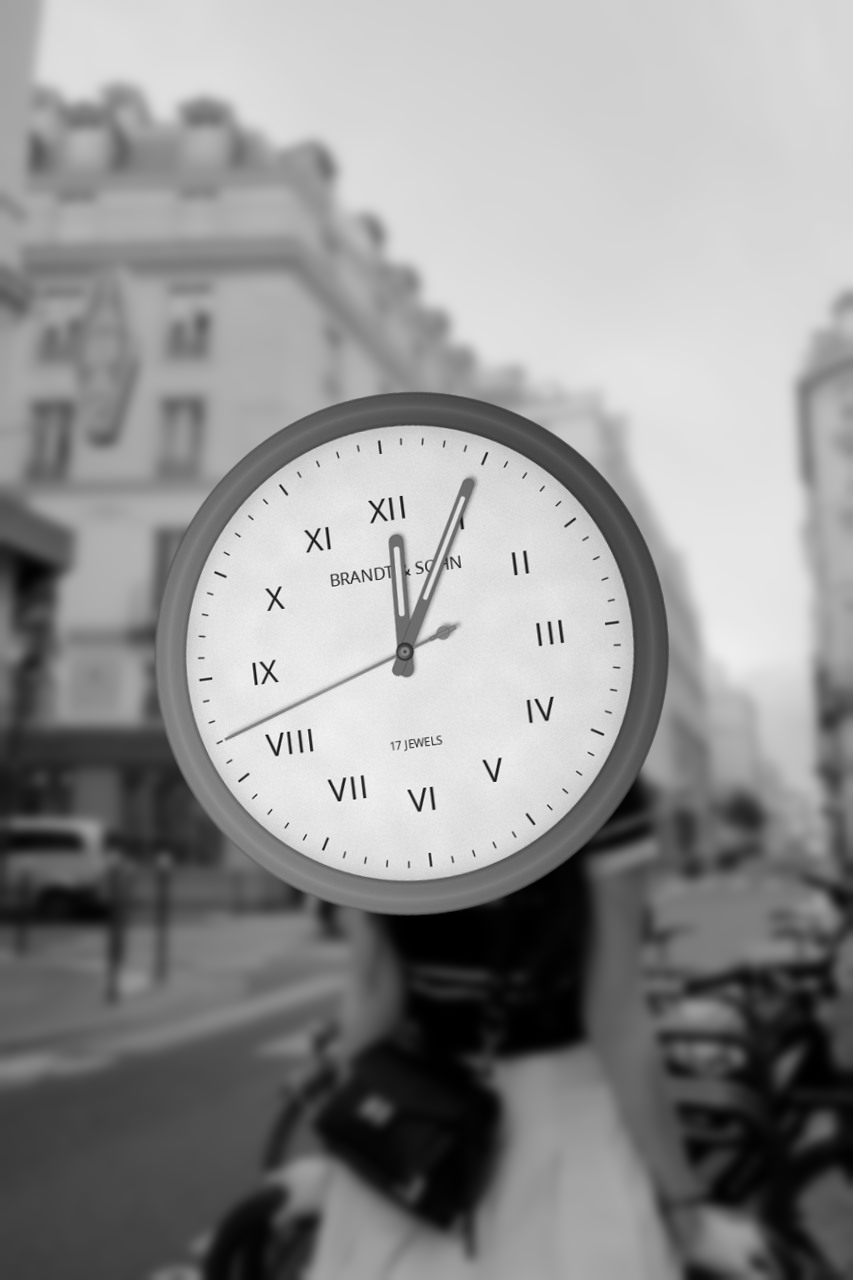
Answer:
12h04m42s
